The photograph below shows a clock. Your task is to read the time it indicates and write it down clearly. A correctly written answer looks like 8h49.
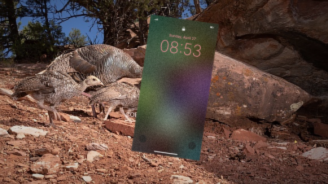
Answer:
8h53
